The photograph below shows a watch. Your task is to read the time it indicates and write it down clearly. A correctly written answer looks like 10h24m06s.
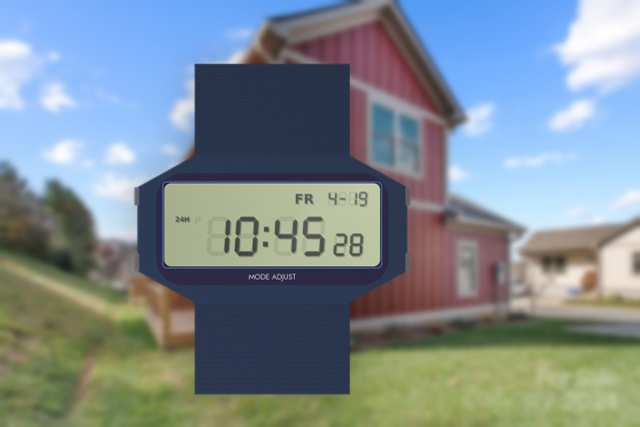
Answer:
10h45m28s
